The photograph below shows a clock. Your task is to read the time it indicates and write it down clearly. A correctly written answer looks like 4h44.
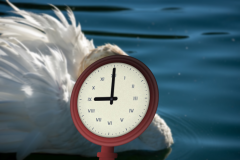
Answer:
9h00
